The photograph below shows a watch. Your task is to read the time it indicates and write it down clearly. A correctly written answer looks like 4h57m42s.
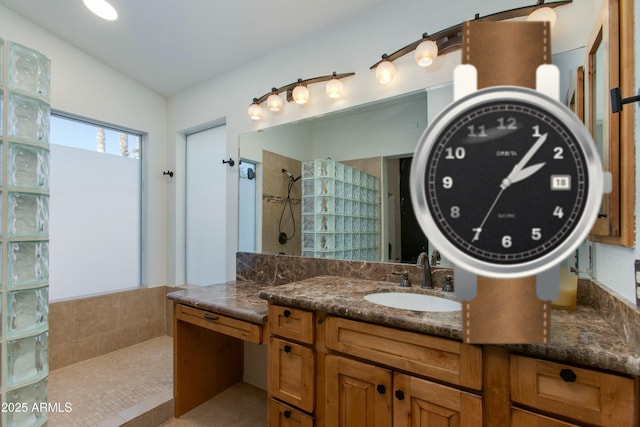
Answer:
2h06m35s
